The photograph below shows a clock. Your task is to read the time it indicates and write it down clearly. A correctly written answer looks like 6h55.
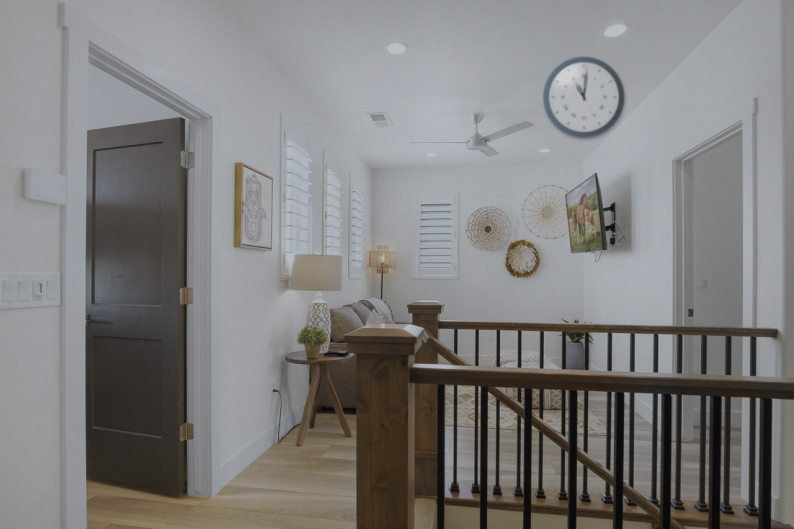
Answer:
11h01
